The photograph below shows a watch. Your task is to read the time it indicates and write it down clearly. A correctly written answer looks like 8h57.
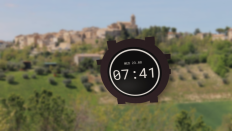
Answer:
7h41
